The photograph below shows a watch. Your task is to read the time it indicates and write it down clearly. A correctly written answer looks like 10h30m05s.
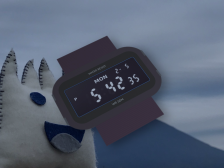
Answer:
5h42m35s
